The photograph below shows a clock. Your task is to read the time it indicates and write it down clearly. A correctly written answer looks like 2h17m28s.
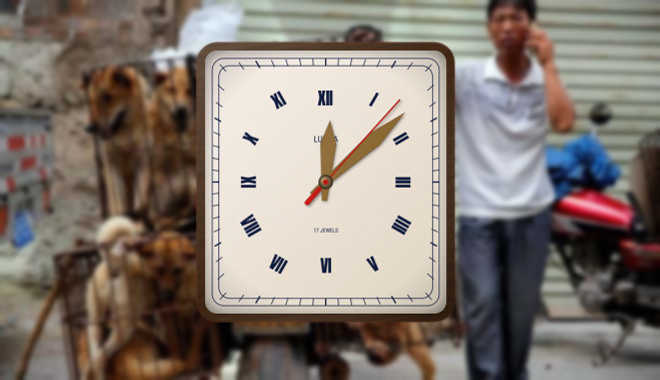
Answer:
12h08m07s
